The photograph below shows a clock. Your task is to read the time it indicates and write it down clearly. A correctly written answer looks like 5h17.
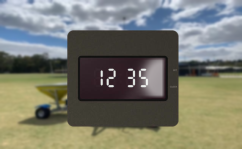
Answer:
12h35
